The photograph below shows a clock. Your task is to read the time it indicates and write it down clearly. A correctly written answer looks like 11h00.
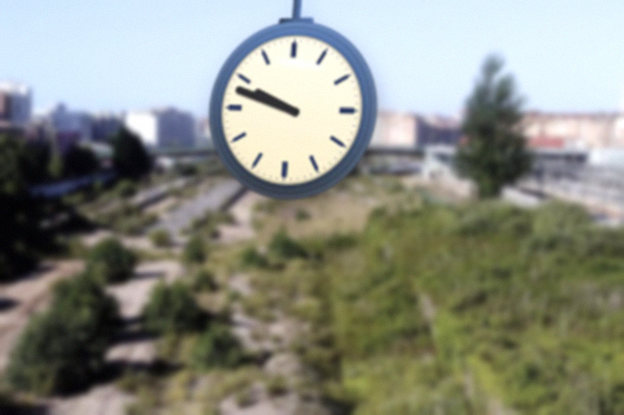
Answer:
9h48
